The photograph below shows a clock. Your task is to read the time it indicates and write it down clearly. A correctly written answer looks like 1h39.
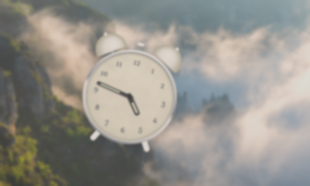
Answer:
4h47
